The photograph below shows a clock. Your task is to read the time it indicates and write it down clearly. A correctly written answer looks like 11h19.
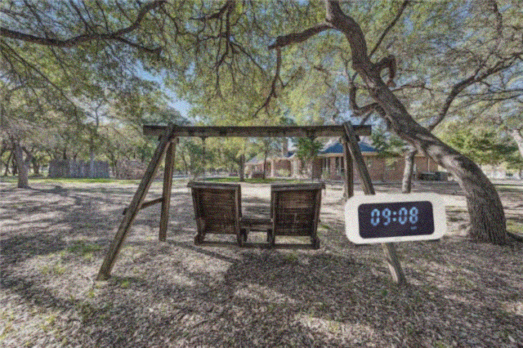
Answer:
9h08
